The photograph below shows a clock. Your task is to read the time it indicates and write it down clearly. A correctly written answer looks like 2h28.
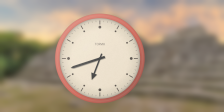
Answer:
6h42
